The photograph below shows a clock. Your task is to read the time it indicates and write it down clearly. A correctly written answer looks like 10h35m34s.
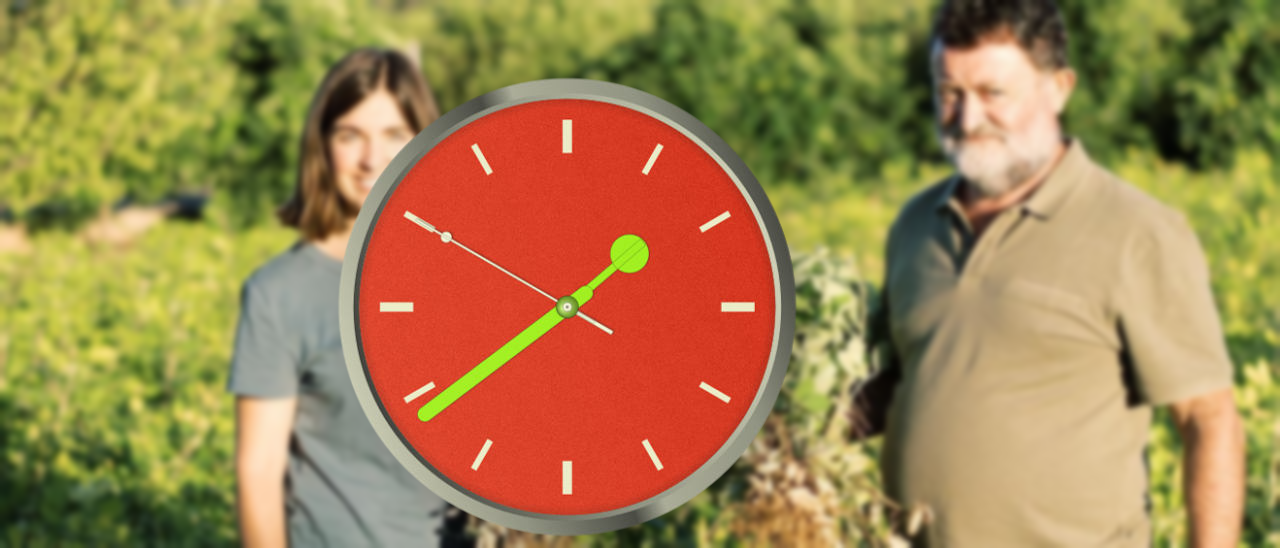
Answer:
1h38m50s
